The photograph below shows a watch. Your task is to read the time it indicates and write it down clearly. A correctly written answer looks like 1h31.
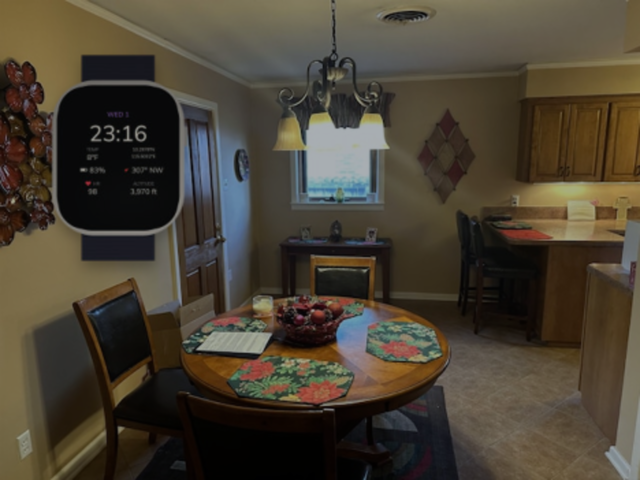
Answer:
23h16
